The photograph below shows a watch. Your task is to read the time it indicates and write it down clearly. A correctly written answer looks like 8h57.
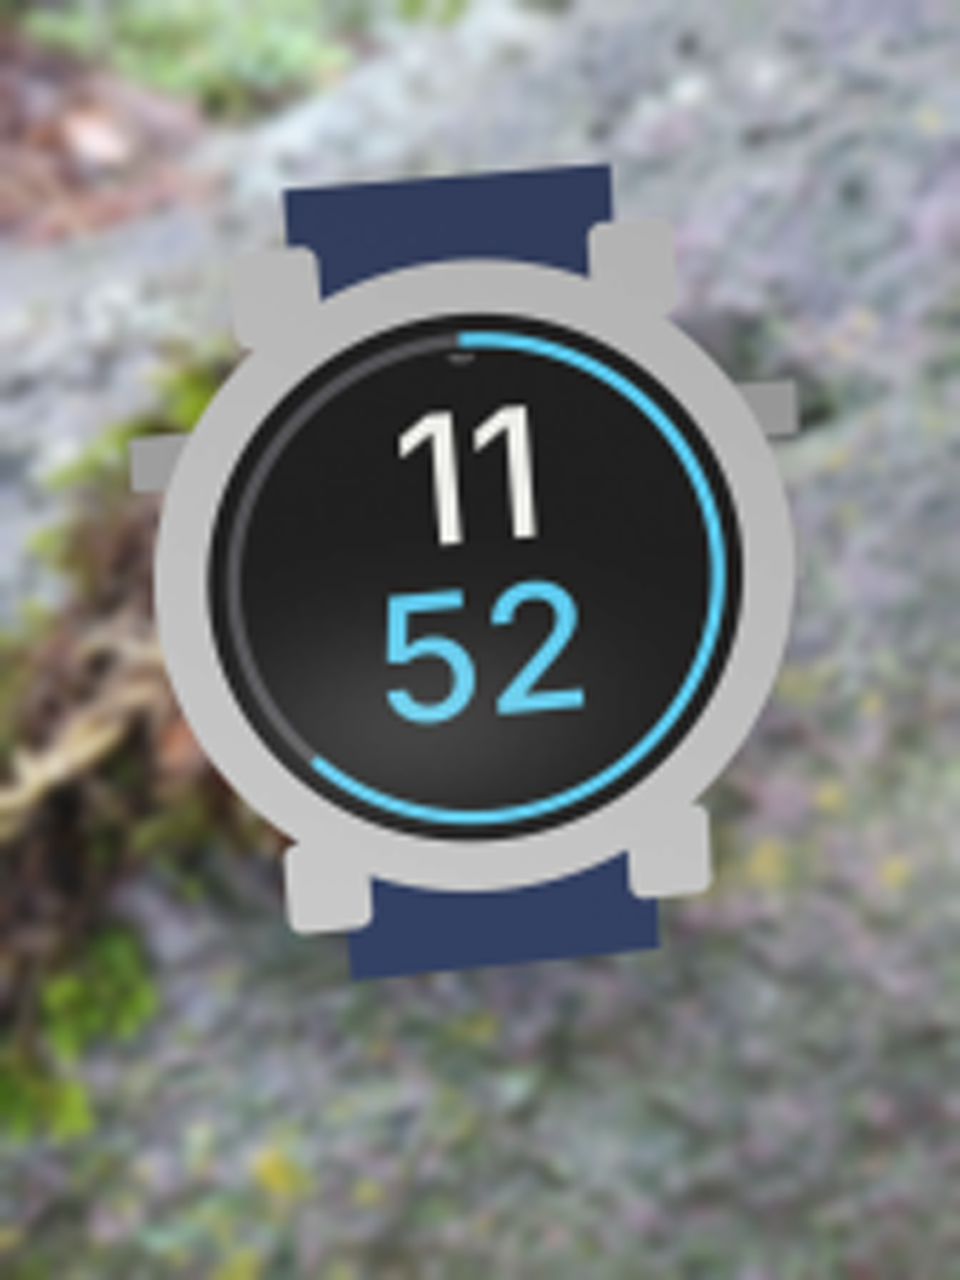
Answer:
11h52
